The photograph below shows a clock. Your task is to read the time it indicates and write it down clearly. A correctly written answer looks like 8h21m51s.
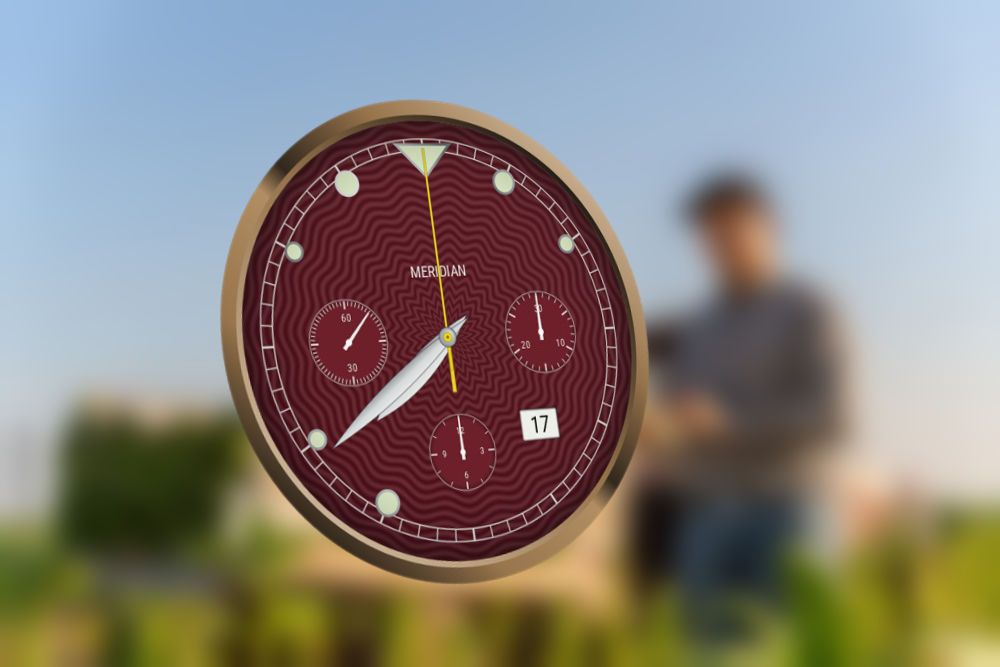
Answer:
7h39m07s
